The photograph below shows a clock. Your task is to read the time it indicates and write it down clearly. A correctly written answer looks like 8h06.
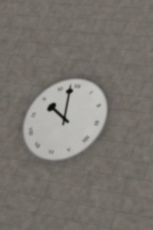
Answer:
9h58
